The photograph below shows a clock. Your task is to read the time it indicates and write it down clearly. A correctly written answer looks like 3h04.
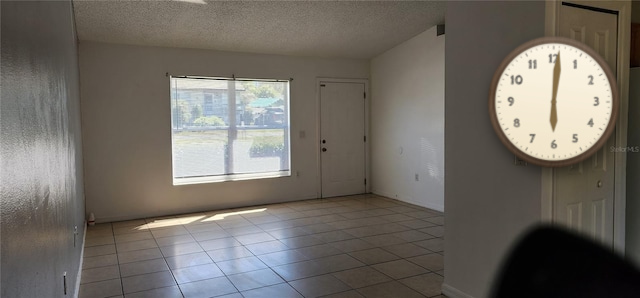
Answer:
6h01
